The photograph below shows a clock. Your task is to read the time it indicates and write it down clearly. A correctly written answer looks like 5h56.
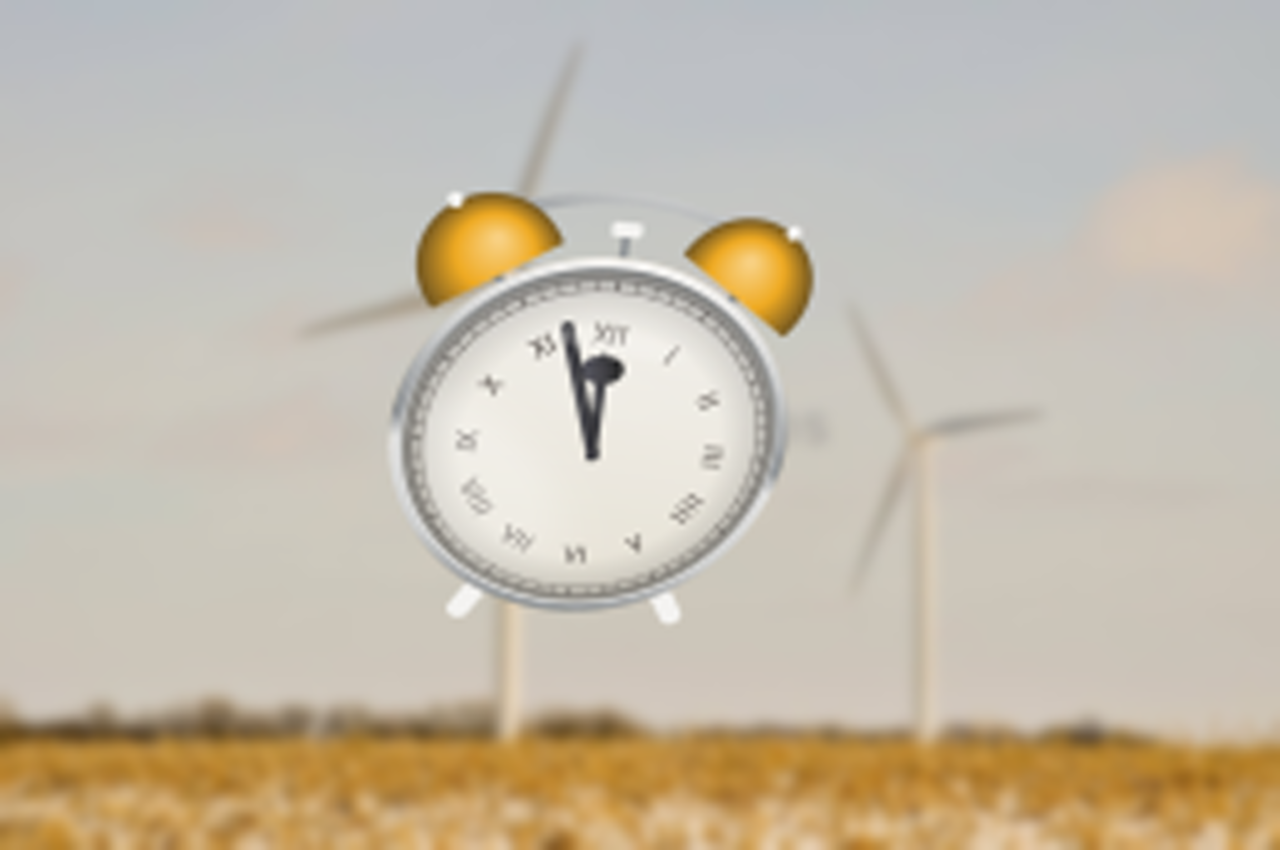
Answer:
11h57
